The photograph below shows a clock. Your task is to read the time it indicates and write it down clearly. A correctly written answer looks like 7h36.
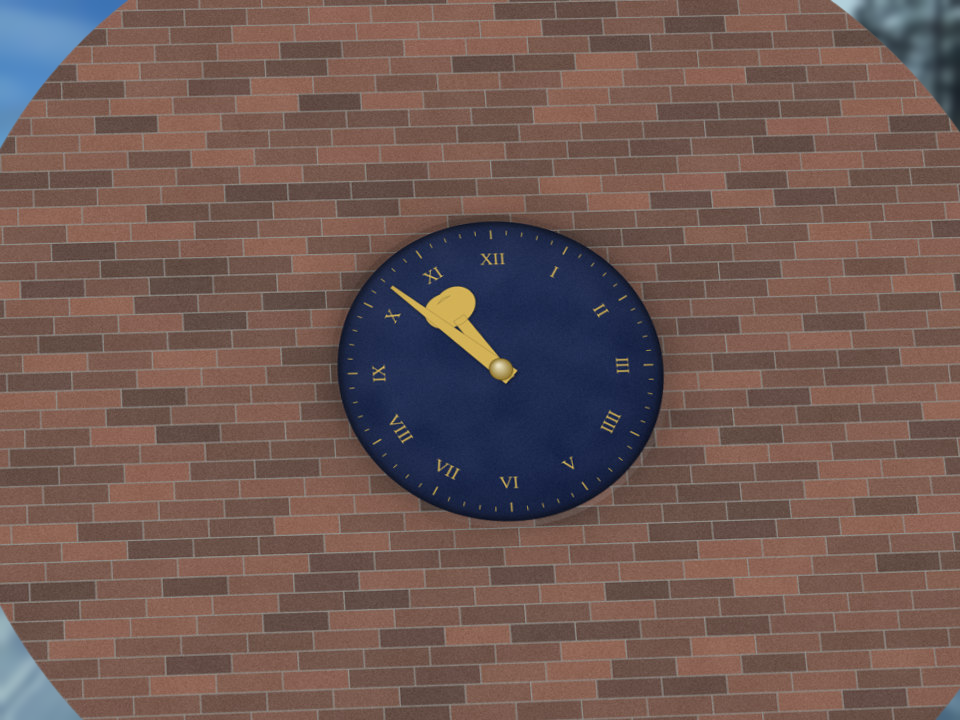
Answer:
10h52
